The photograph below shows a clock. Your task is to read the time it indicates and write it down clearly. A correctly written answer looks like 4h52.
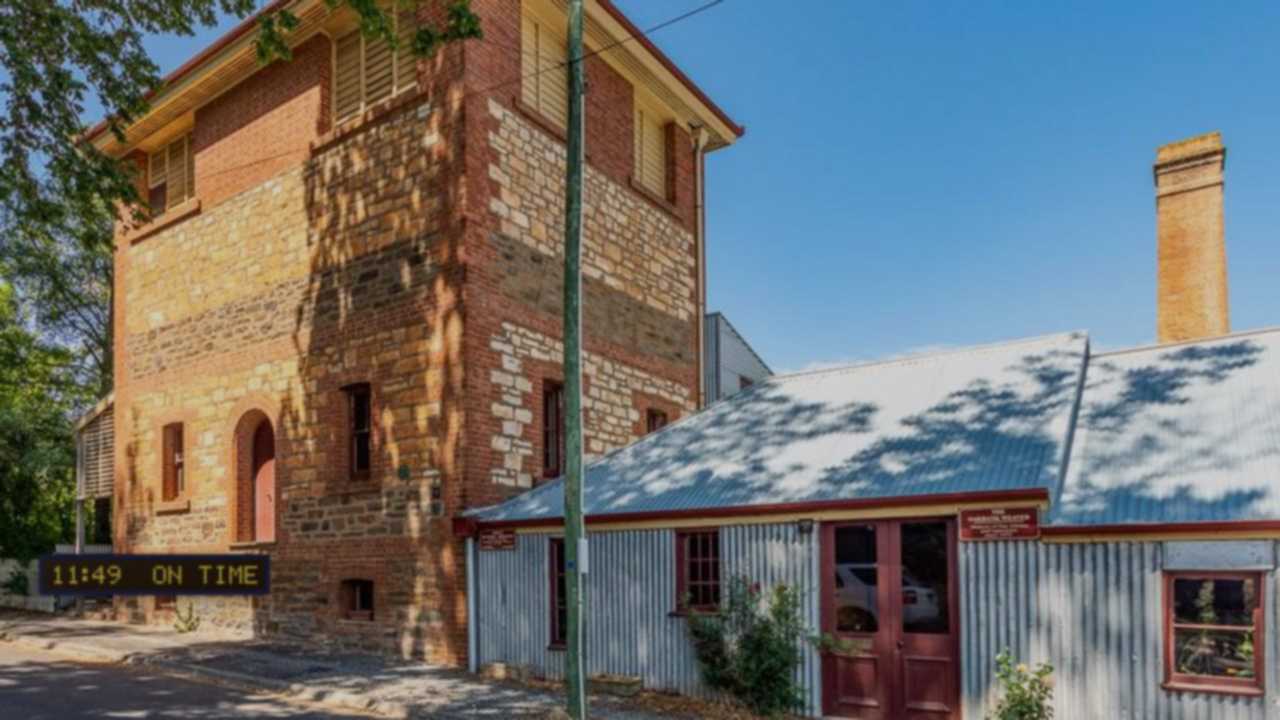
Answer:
11h49
